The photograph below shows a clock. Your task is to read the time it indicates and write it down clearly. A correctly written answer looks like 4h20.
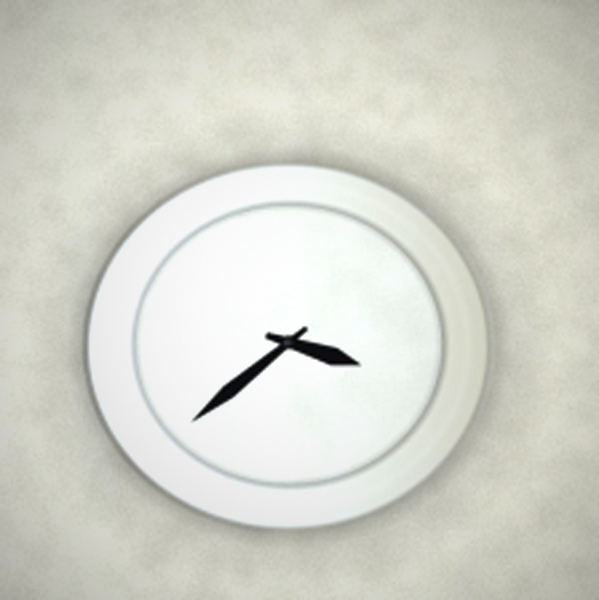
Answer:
3h38
